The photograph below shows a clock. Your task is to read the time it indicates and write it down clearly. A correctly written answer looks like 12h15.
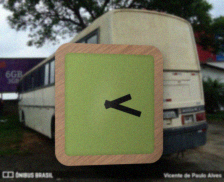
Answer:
2h18
